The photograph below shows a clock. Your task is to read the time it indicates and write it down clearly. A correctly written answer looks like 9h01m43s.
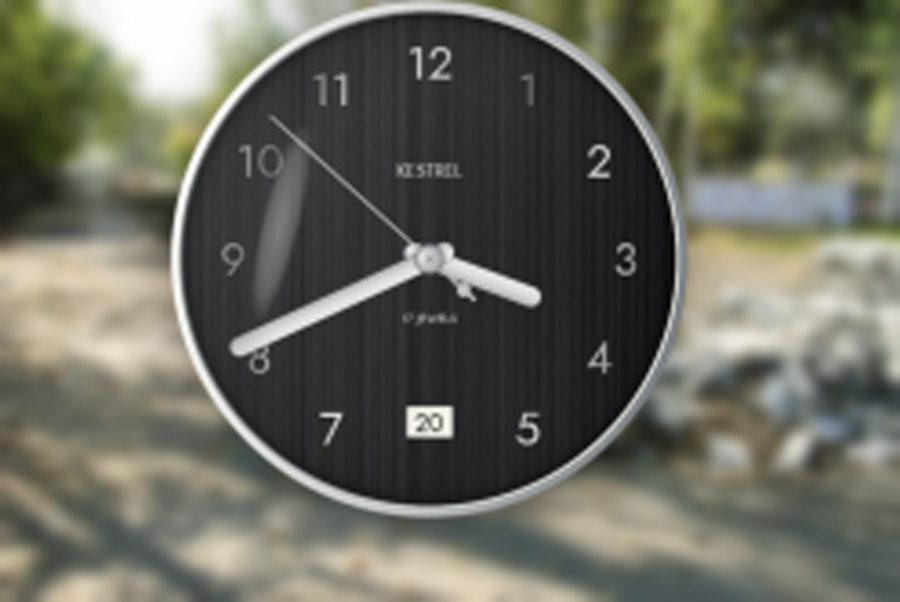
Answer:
3h40m52s
